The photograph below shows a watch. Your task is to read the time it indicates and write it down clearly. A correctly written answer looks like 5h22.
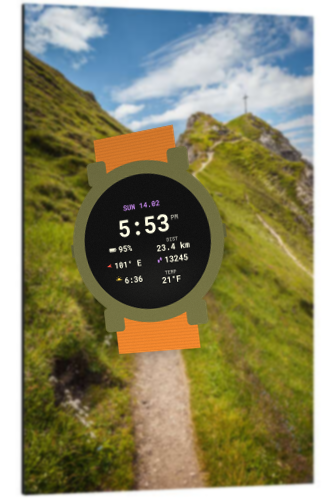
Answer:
5h53
